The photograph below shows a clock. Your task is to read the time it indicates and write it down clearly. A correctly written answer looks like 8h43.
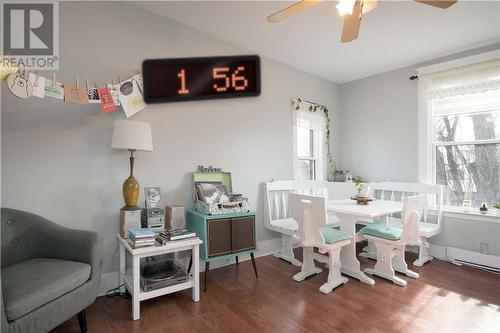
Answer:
1h56
